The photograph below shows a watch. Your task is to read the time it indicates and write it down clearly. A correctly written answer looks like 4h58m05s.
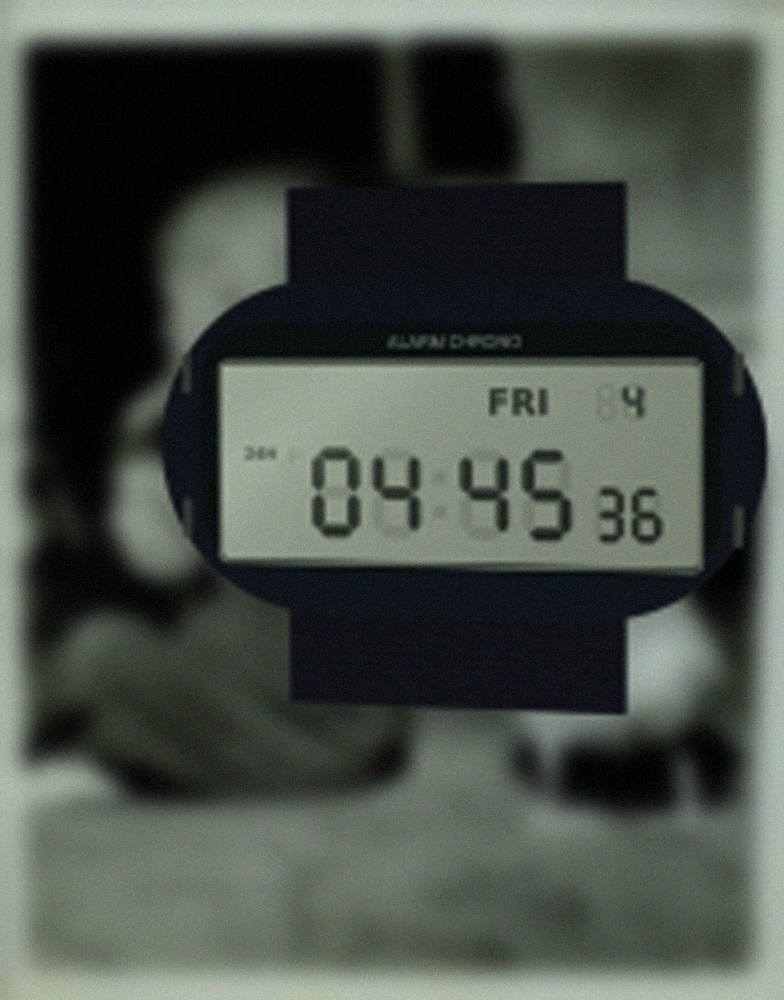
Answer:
4h45m36s
